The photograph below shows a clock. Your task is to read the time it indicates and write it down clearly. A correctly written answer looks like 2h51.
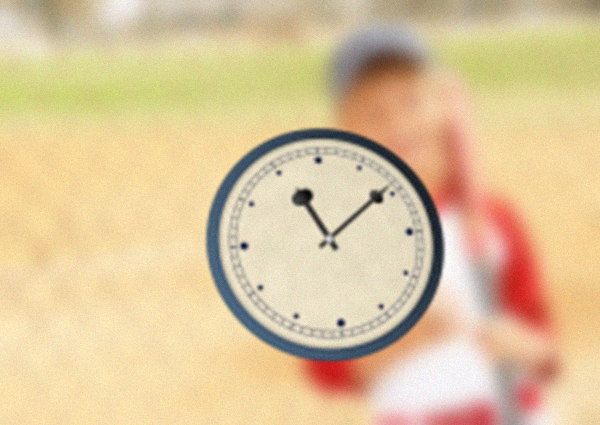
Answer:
11h09
